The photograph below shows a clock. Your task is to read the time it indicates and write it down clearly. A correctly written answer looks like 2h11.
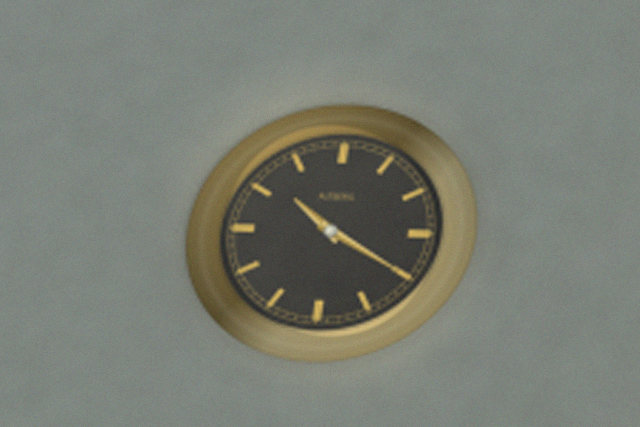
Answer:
10h20
